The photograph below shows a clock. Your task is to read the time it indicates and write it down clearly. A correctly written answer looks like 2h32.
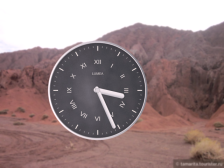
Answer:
3h26
